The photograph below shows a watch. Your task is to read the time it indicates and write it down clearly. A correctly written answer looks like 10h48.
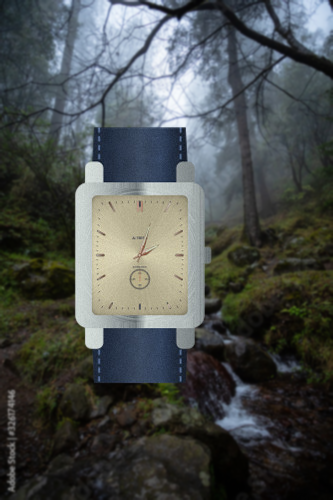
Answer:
2h03
